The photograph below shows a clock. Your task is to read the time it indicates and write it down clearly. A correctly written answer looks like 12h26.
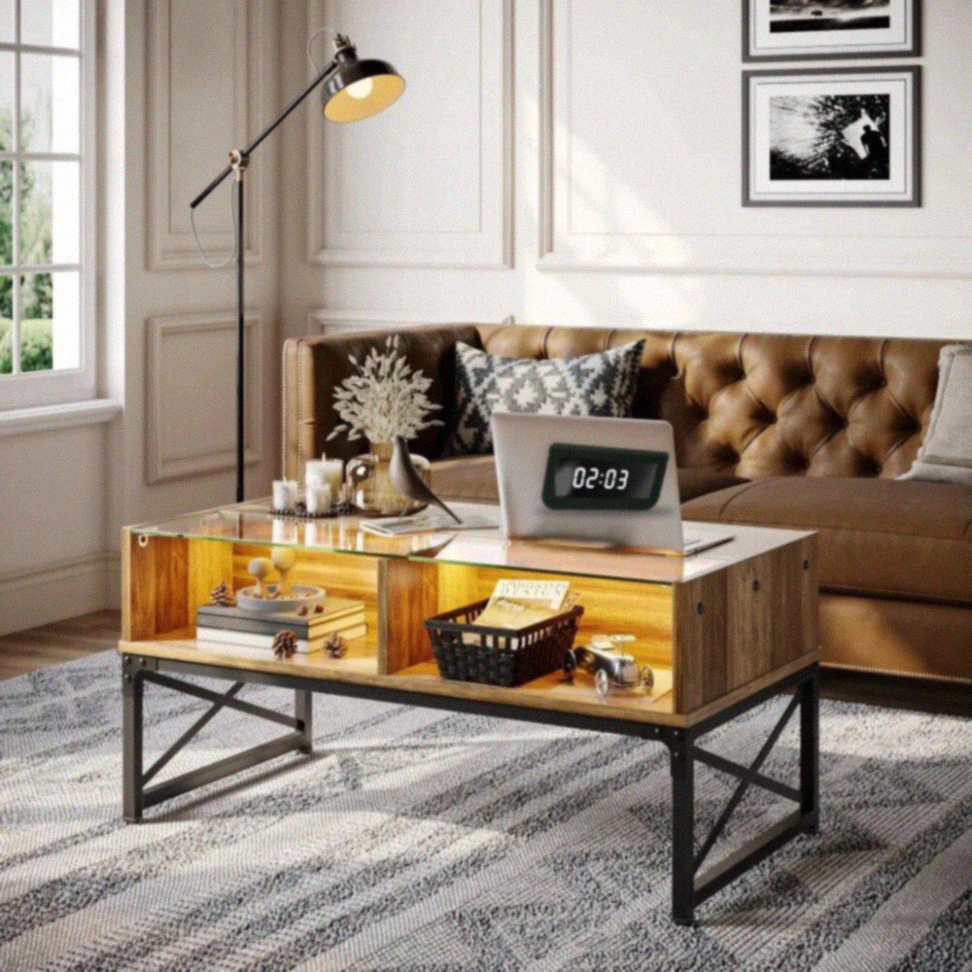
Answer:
2h03
